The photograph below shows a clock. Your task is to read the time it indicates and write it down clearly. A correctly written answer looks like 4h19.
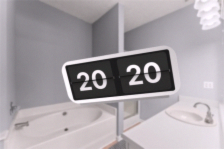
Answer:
20h20
